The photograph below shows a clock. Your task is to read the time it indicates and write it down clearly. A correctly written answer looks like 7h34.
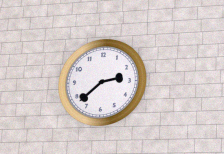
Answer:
2h38
